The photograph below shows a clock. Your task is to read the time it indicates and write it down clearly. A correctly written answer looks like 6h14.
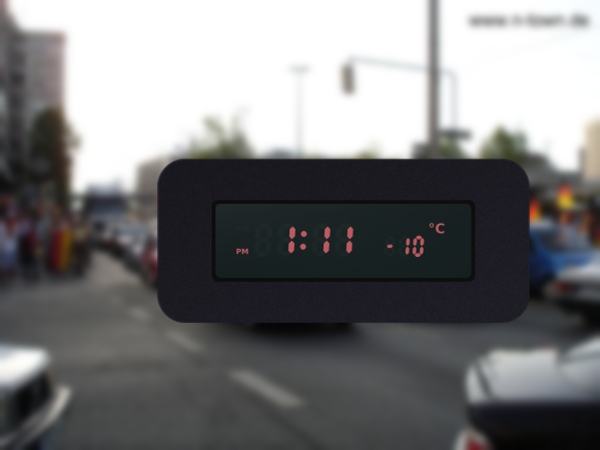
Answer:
1h11
